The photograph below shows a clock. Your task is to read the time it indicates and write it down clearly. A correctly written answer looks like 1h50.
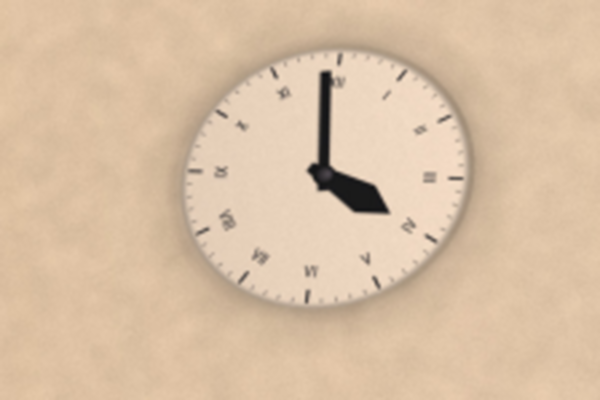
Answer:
3h59
